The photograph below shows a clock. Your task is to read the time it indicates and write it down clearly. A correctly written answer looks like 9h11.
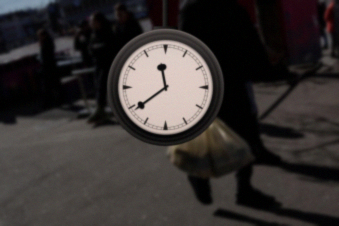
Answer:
11h39
